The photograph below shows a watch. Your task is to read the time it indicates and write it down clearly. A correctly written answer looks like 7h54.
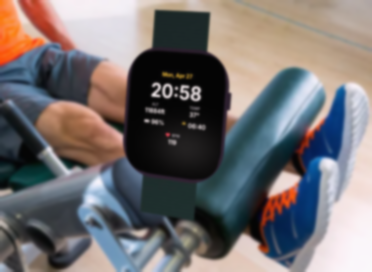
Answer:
20h58
